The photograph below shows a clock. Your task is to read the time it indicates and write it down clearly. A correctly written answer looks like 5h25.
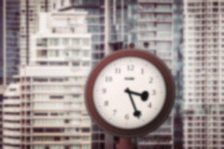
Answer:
3h26
